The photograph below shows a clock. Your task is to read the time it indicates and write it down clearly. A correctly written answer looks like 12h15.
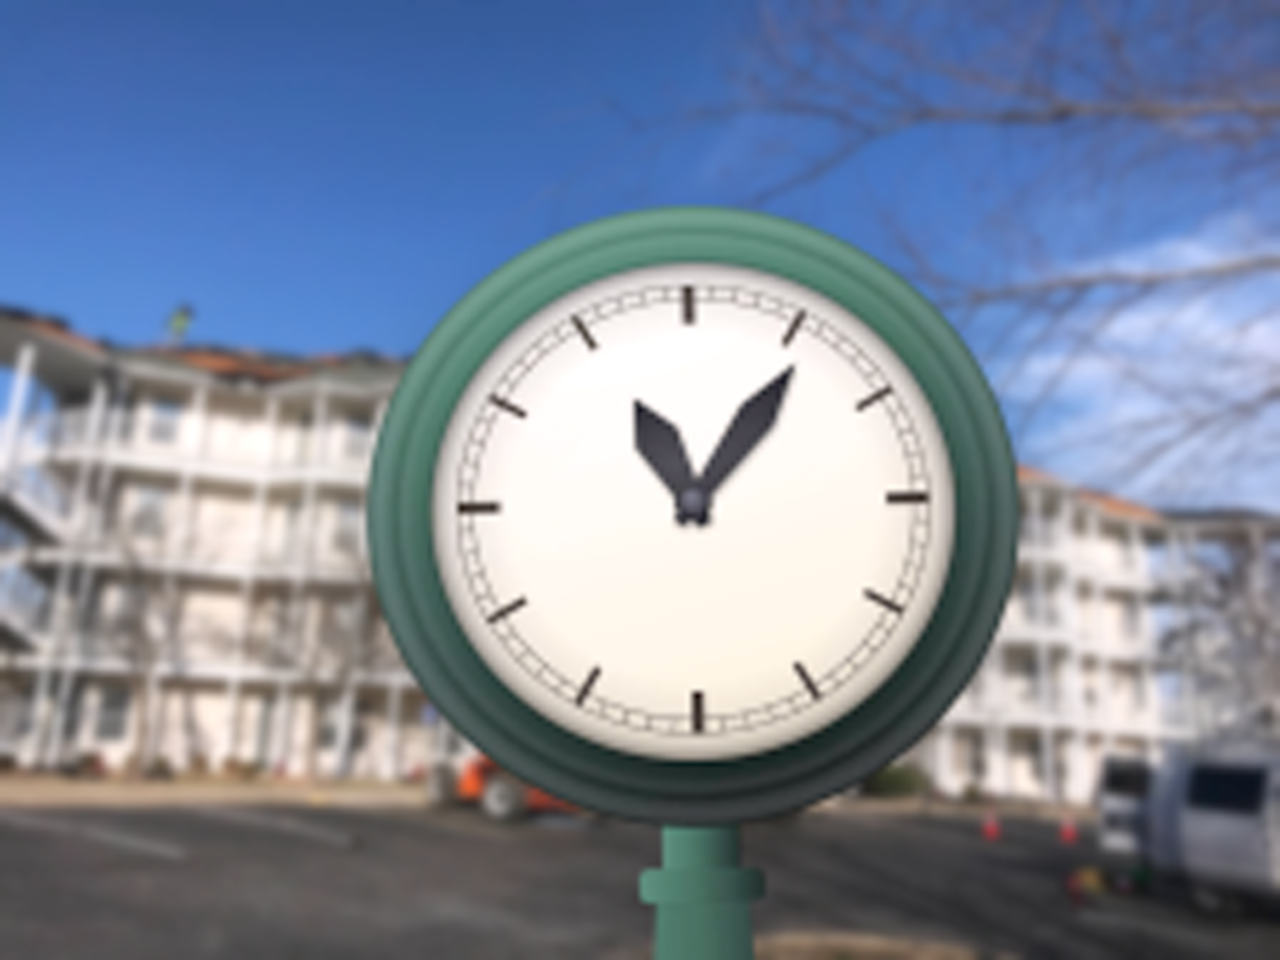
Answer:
11h06
